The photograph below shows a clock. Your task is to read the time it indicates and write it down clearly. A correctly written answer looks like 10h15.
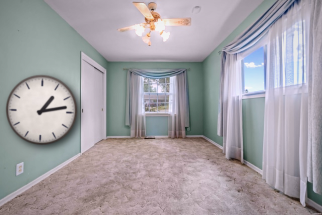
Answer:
1h13
